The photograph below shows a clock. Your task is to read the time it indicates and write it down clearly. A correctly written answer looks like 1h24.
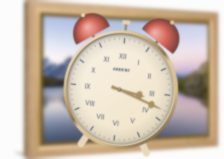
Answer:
3h18
